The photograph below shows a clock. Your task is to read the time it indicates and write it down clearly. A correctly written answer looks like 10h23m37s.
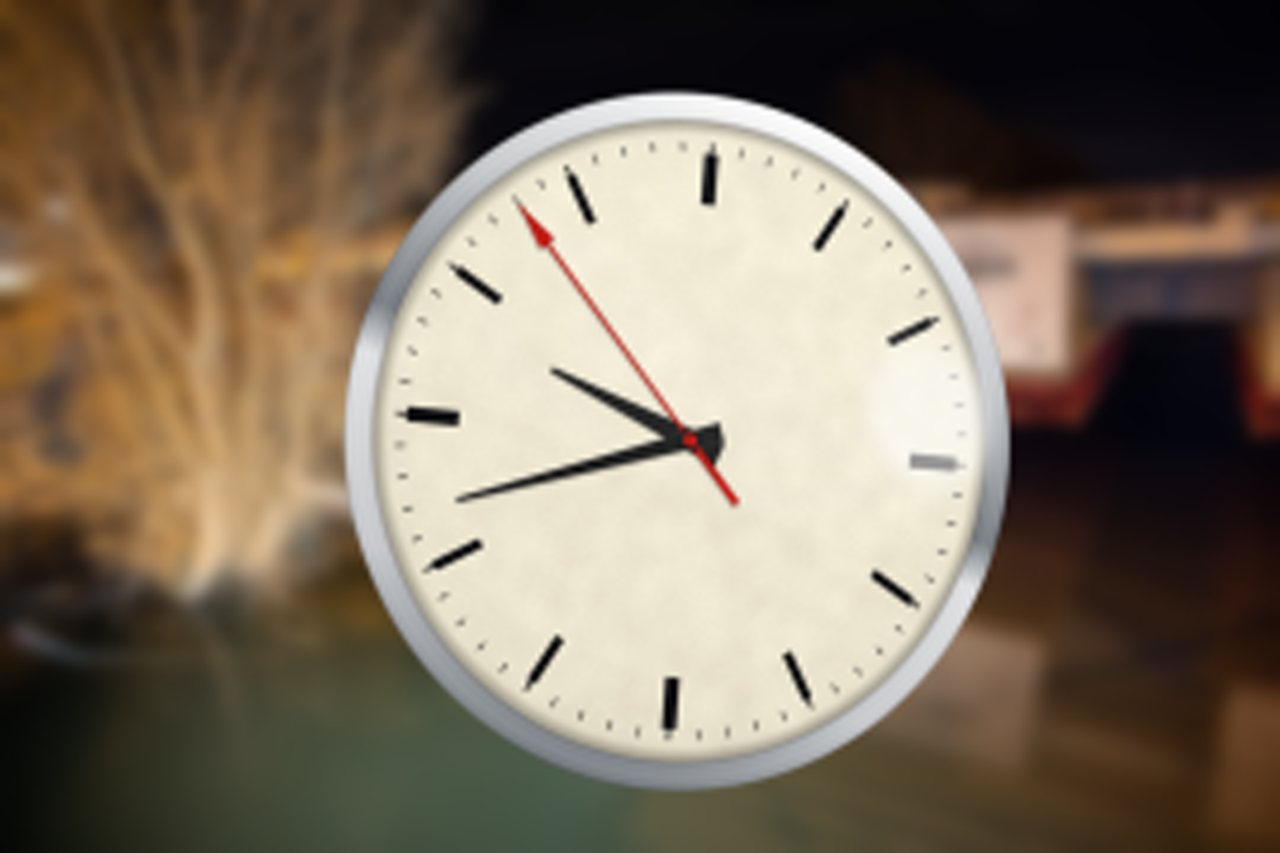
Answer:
9h41m53s
